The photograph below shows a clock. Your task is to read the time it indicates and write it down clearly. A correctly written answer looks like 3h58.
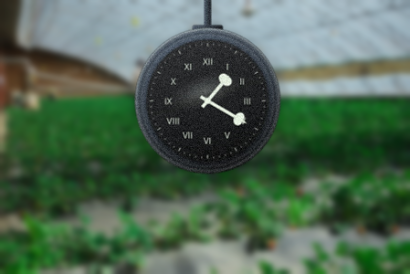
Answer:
1h20
